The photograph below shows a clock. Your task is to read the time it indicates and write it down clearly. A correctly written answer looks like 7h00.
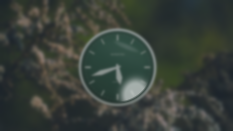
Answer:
5h42
